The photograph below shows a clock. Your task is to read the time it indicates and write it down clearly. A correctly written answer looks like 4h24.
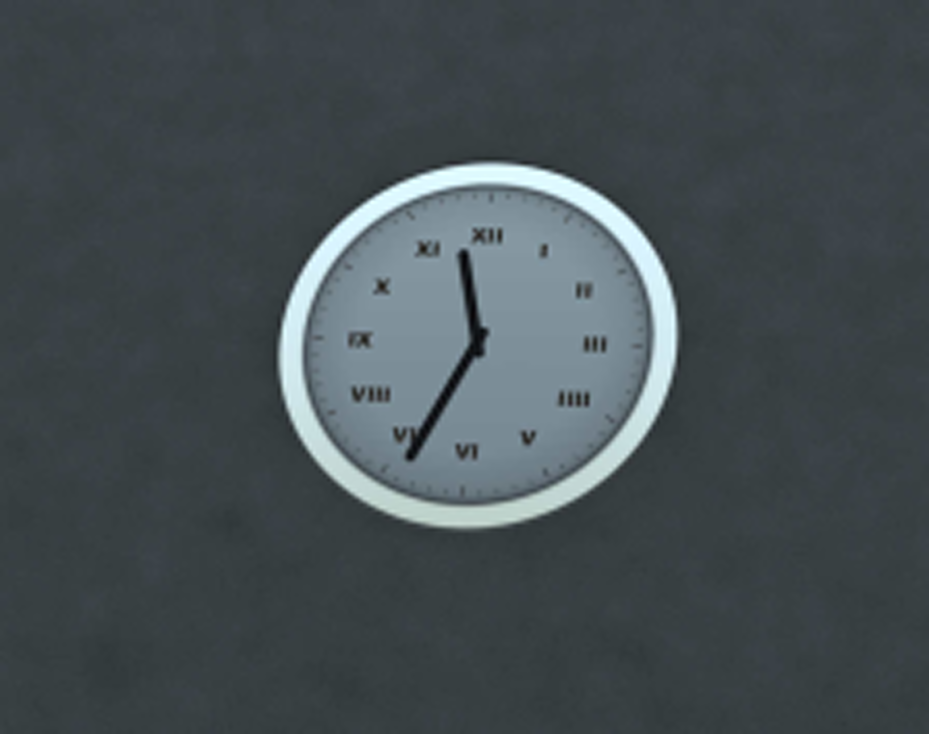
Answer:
11h34
